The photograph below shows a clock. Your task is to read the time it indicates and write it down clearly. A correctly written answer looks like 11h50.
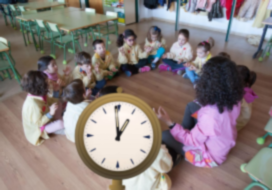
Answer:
12h59
